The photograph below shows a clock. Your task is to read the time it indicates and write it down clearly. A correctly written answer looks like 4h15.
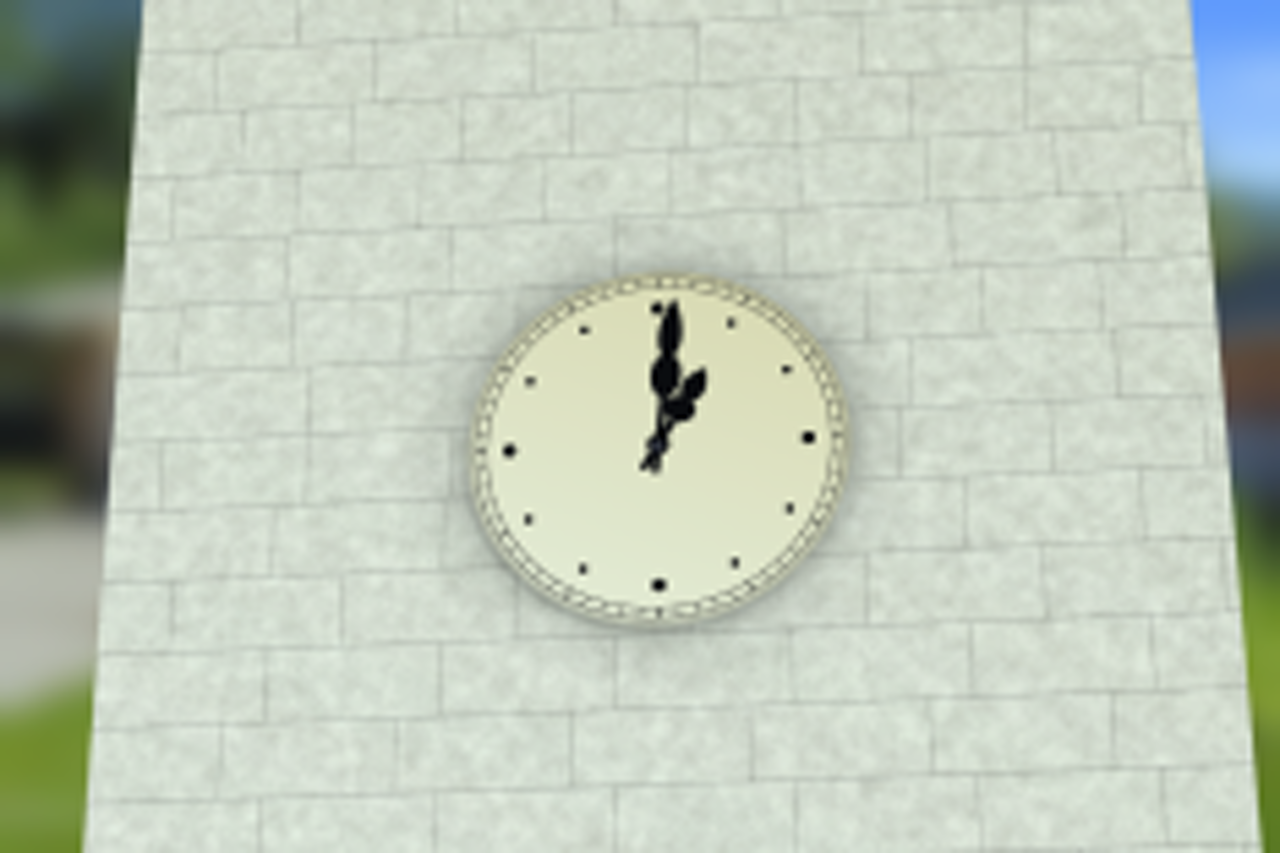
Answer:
1h01
